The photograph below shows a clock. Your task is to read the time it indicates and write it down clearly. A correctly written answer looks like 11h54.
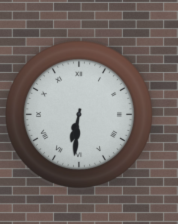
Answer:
6h31
